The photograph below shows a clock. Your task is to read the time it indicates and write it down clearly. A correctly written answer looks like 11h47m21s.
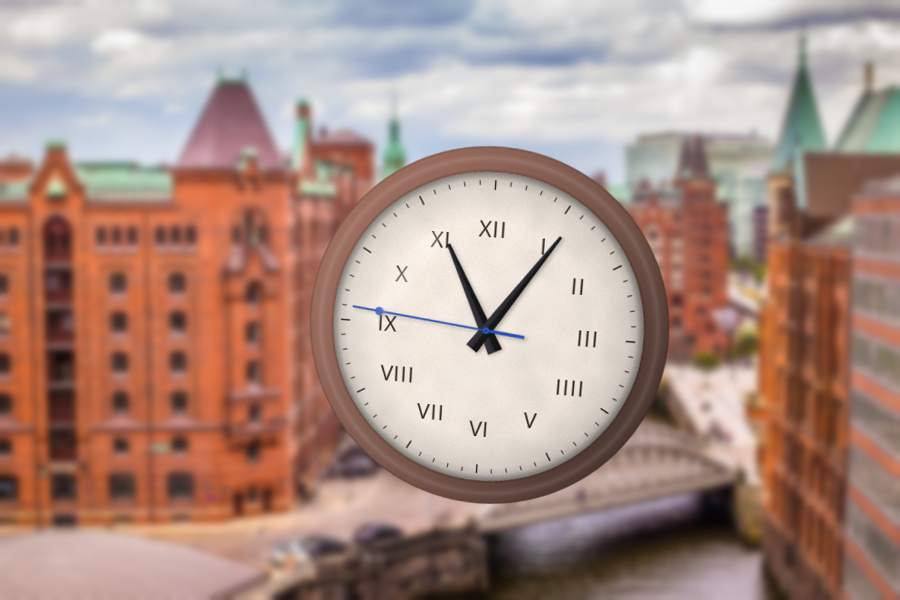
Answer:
11h05m46s
